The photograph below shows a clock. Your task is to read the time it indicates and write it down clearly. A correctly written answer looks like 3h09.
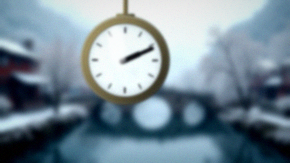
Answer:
2h11
